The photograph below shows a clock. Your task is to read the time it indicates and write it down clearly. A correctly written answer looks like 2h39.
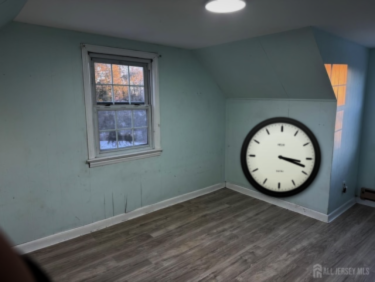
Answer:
3h18
